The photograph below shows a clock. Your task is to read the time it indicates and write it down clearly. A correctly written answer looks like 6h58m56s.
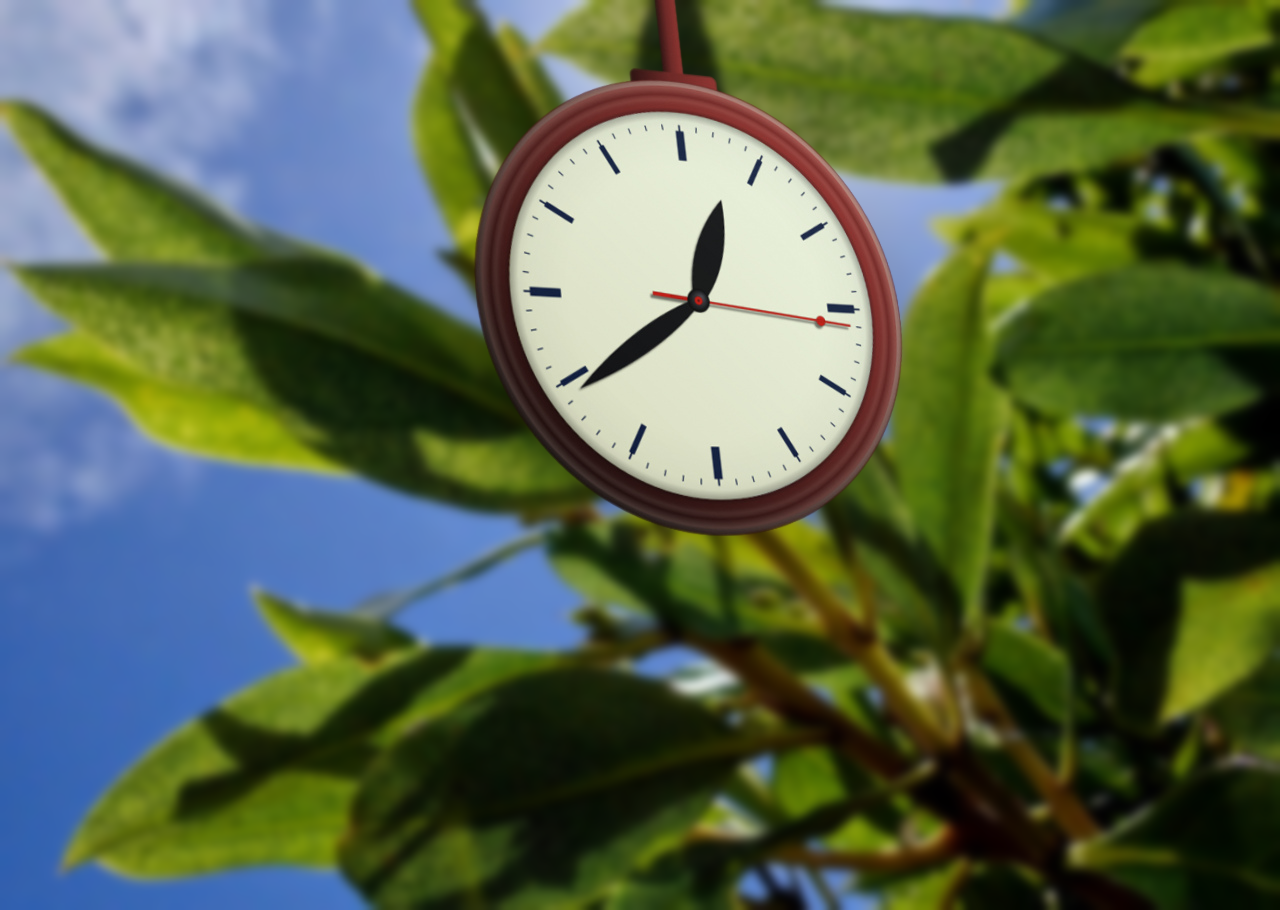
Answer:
12h39m16s
